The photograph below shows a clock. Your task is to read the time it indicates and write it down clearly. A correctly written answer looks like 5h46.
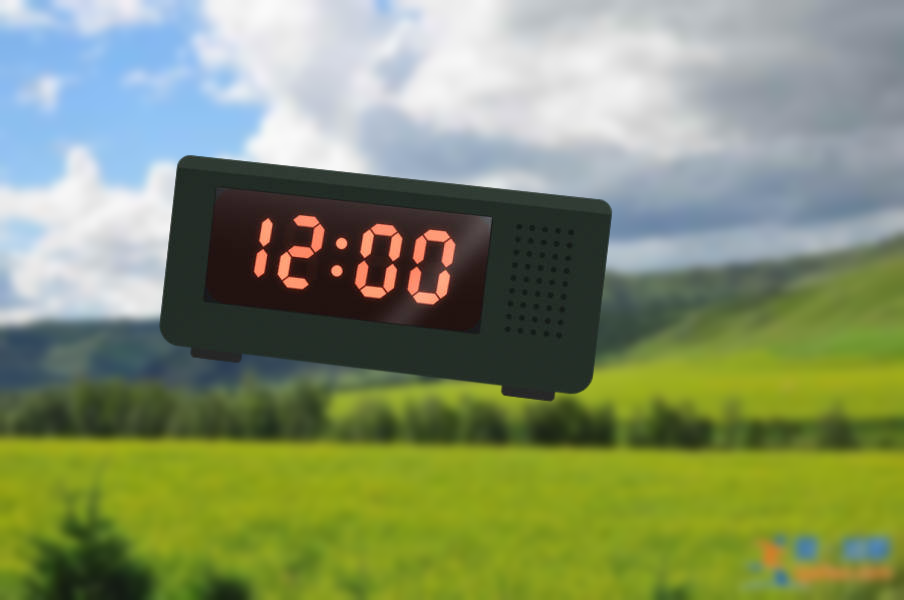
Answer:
12h00
